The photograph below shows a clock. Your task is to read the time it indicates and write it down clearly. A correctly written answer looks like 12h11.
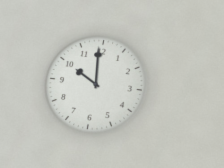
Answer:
9h59
